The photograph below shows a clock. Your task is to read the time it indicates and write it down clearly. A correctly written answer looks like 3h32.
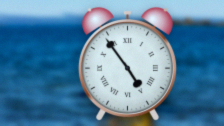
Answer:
4h54
